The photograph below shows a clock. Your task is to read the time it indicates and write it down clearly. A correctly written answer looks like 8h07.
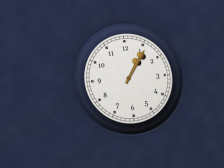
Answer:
1h06
